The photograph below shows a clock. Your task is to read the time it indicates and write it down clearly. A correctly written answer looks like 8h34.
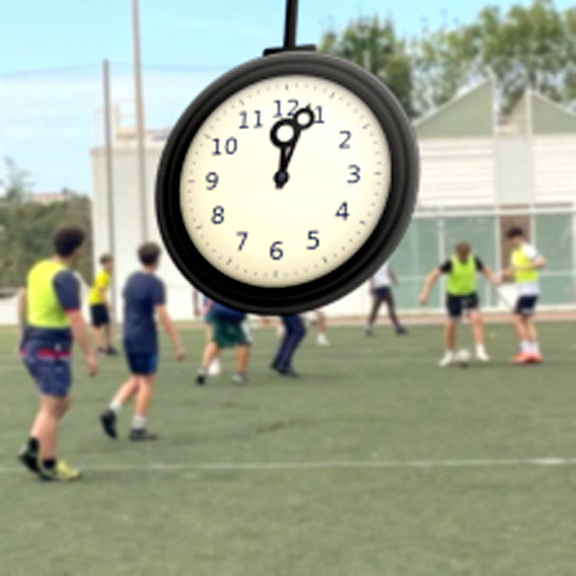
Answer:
12h03
